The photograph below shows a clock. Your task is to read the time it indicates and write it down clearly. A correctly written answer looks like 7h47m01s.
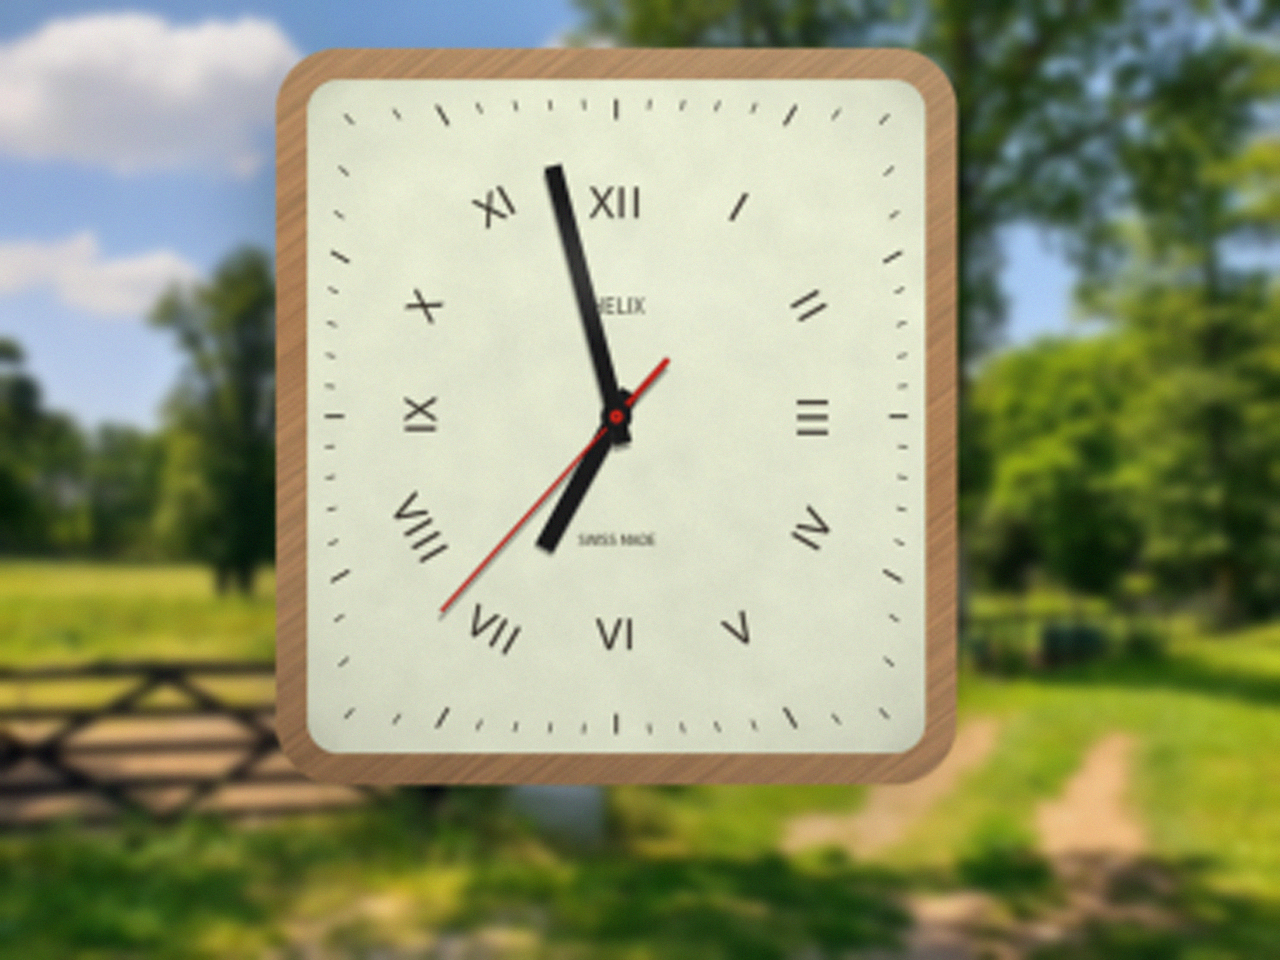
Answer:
6h57m37s
